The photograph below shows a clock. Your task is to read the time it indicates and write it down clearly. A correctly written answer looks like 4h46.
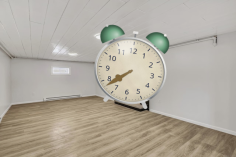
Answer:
7h38
